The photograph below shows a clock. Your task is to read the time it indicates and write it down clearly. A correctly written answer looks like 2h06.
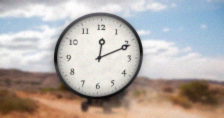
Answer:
12h11
